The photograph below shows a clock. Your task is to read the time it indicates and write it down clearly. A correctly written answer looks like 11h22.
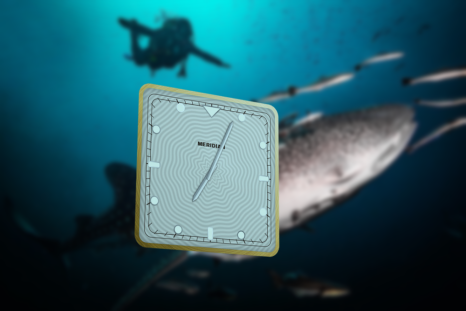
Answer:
7h04
